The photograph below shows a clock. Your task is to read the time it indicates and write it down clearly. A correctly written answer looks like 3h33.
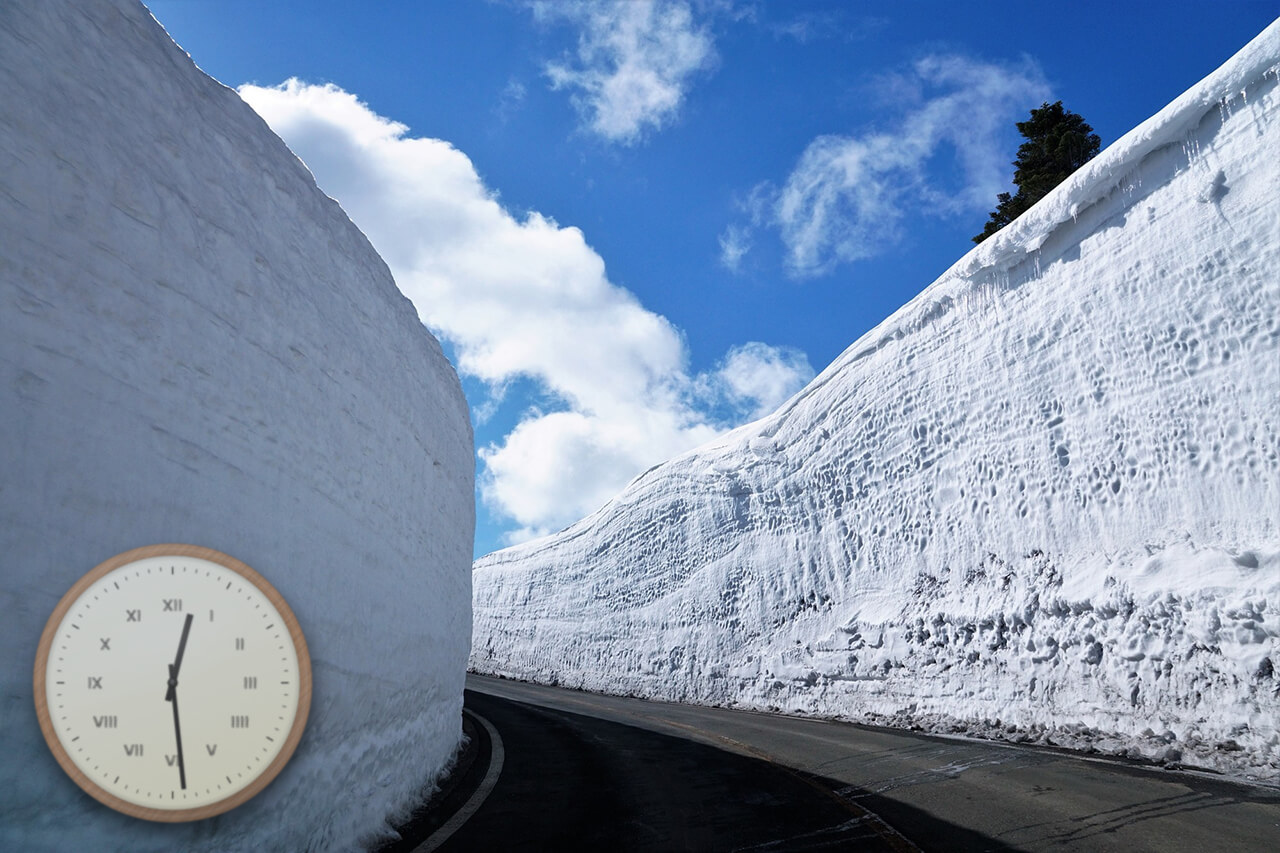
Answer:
12h29
